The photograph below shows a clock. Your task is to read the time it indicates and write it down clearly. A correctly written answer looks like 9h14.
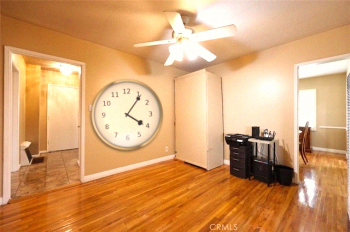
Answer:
4h06
